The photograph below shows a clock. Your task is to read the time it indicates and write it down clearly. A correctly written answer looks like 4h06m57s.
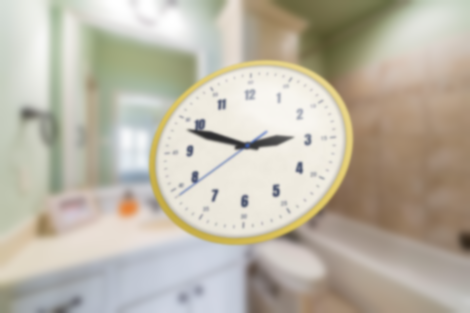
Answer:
2h48m39s
